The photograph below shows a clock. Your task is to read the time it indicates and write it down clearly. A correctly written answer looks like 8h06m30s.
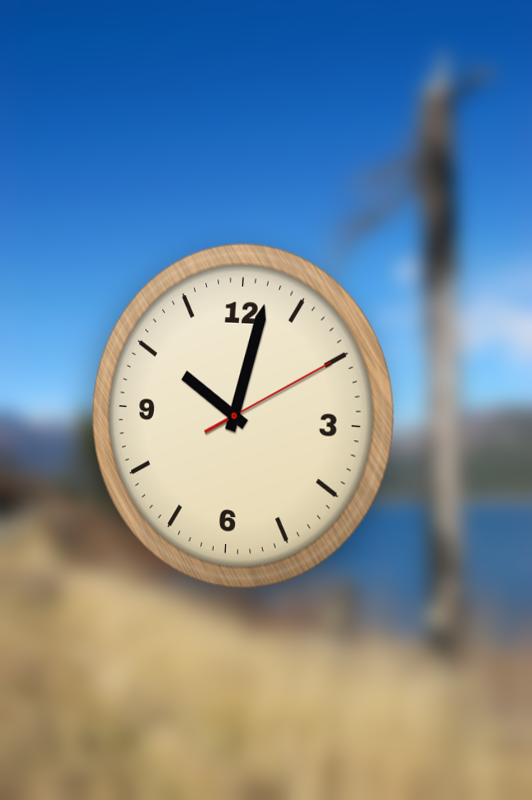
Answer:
10h02m10s
